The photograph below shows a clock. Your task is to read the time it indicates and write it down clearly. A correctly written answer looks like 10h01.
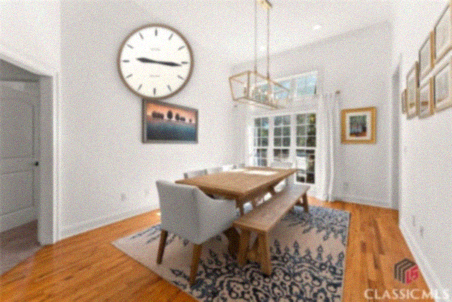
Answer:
9h16
